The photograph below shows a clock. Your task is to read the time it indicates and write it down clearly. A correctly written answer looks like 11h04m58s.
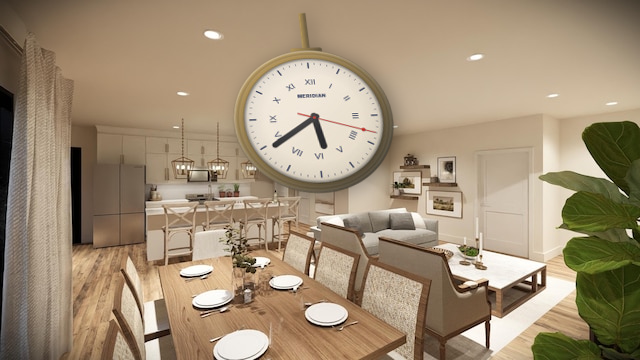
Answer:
5h39m18s
